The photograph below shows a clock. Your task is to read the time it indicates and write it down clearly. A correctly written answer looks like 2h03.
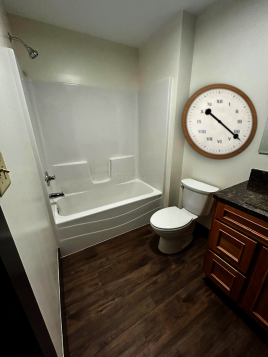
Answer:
10h22
